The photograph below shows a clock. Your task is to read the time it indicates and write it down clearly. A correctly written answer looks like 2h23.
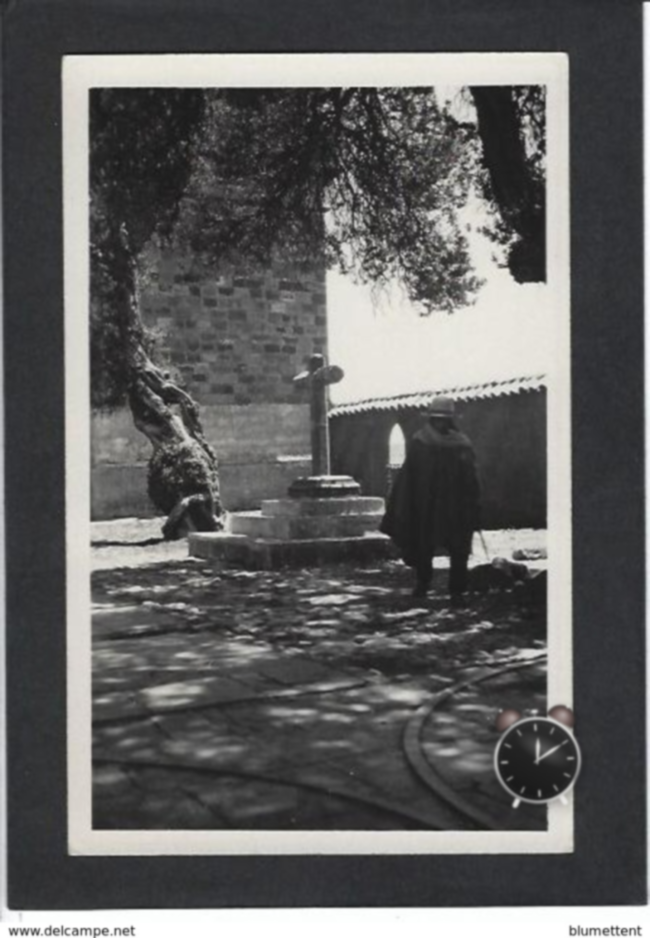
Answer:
12h10
